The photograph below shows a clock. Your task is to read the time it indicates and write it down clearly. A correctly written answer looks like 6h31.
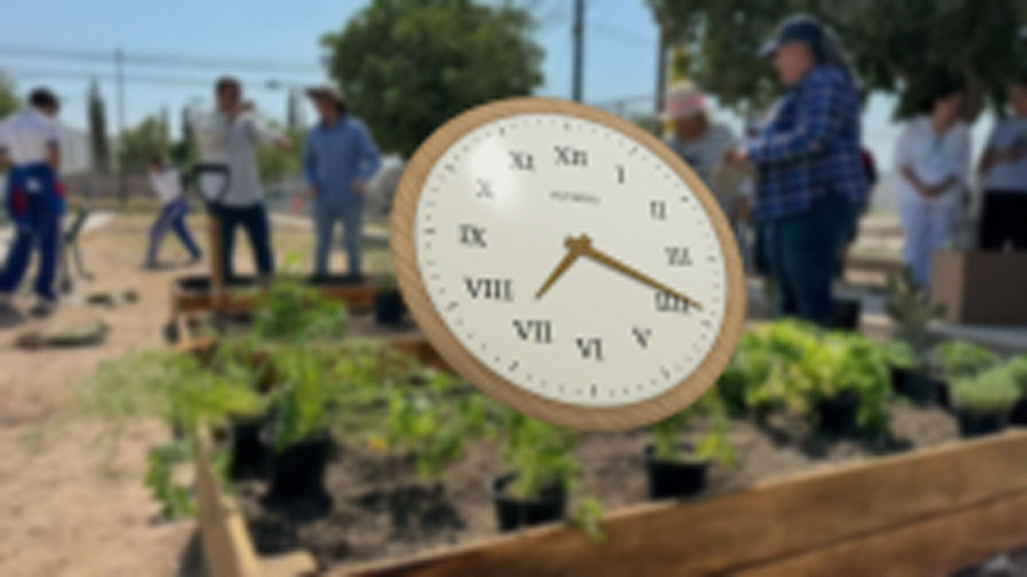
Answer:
7h19
